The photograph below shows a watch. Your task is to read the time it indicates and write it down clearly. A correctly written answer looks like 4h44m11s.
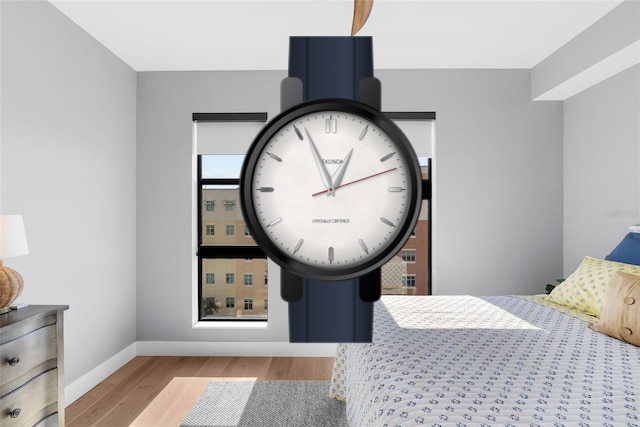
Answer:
12h56m12s
